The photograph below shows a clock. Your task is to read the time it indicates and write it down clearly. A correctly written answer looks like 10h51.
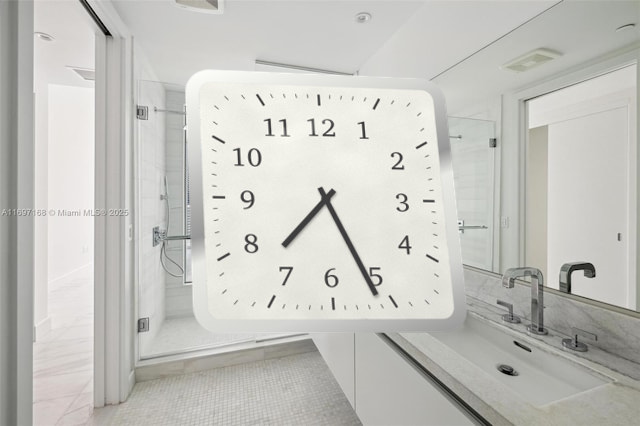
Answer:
7h26
